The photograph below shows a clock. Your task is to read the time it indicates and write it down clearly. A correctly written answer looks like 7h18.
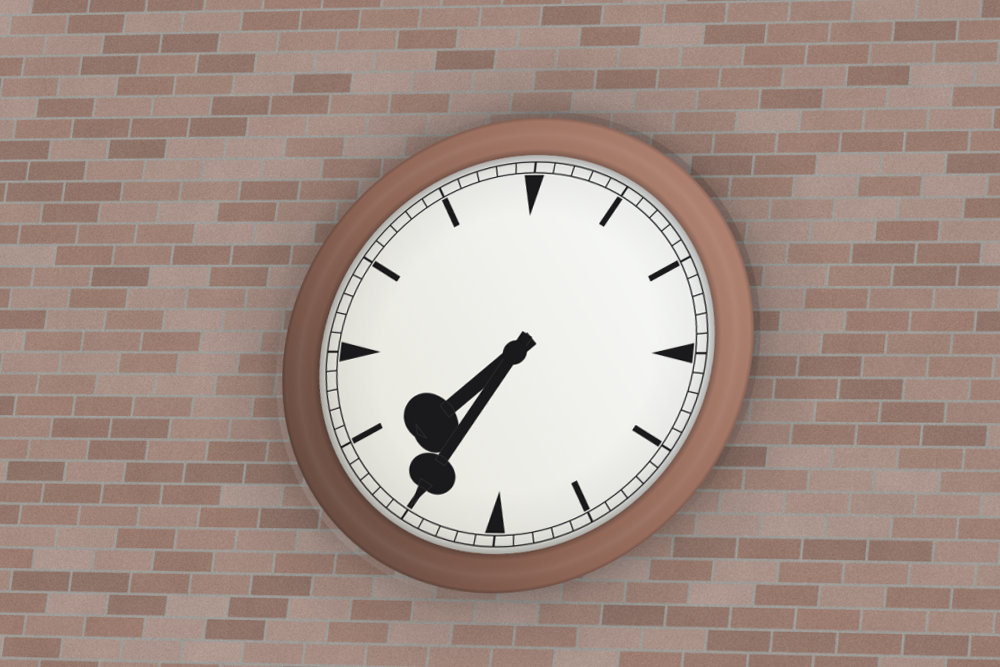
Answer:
7h35
